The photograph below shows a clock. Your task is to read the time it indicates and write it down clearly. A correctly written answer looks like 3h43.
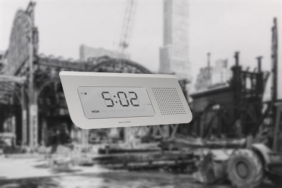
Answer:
5h02
